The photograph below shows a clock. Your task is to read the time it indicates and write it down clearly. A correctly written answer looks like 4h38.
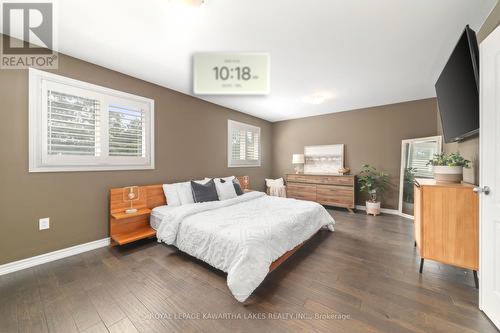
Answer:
10h18
